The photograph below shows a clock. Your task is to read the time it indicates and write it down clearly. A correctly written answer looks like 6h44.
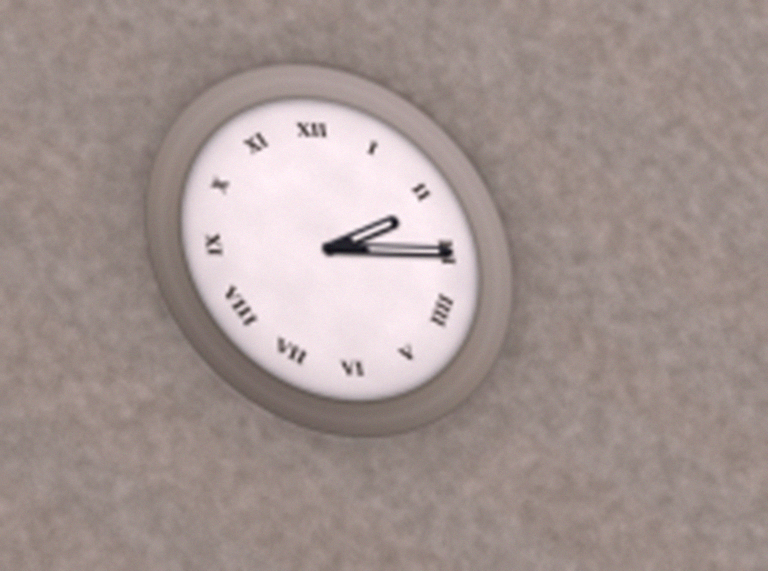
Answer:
2h15
